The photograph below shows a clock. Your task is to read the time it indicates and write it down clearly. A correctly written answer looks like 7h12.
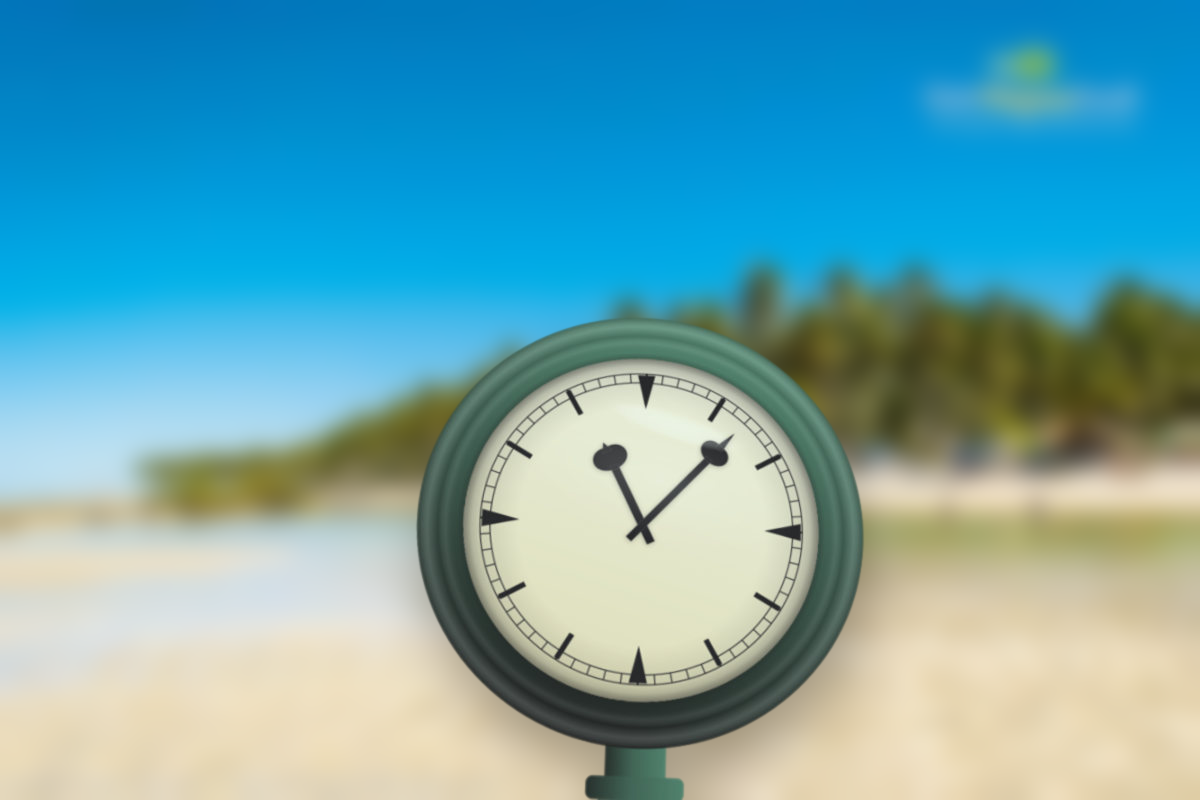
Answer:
11h07
